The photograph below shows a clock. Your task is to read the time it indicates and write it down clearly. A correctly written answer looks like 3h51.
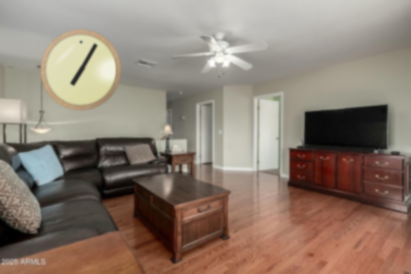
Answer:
7h05
